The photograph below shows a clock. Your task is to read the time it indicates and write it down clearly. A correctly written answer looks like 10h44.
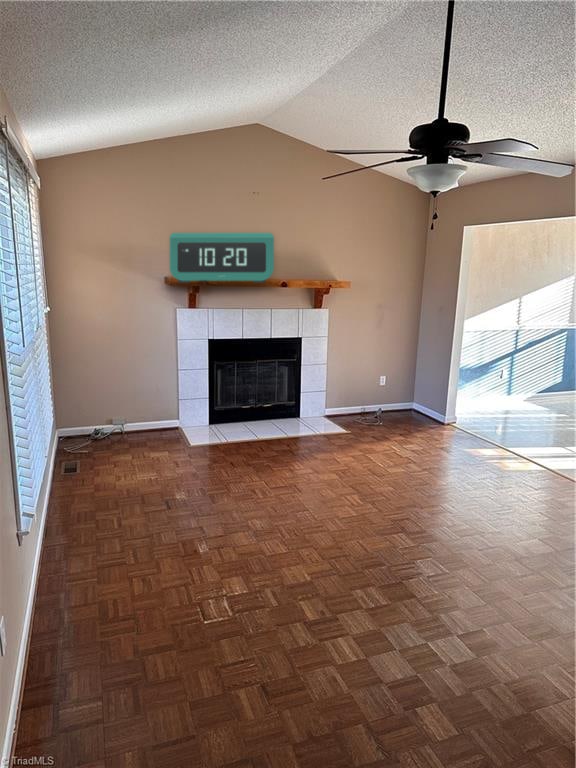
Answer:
10h20
